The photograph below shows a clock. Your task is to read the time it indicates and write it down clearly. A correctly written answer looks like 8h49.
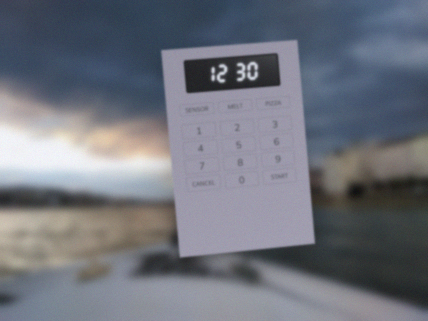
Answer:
12h30
